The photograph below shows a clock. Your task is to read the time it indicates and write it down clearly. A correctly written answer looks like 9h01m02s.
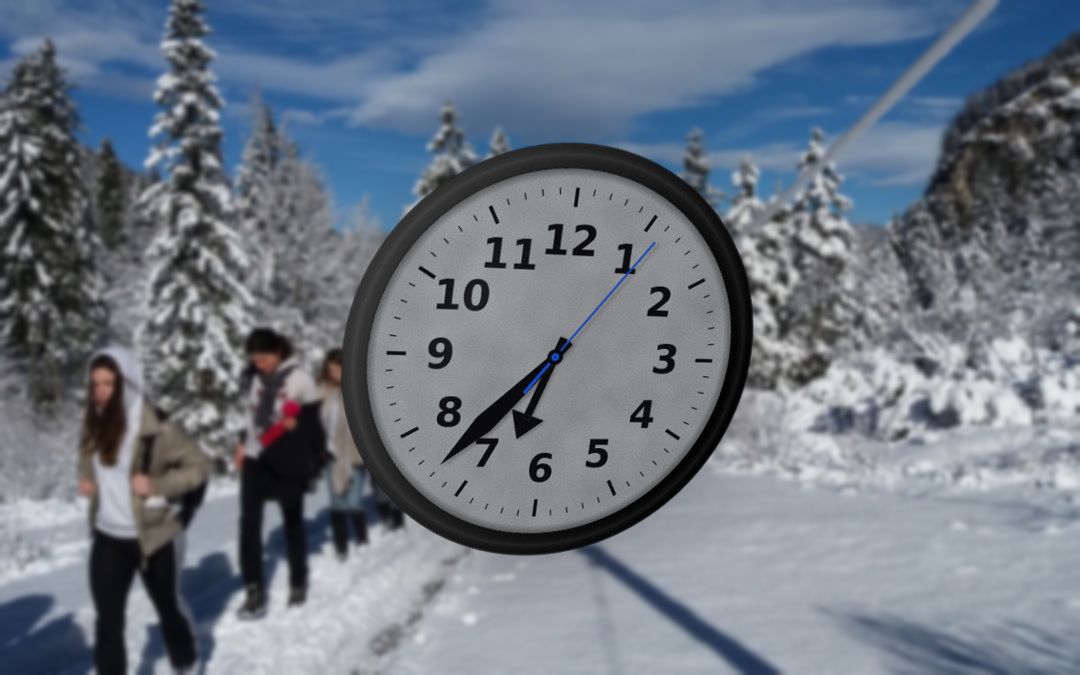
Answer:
6h37m06s
